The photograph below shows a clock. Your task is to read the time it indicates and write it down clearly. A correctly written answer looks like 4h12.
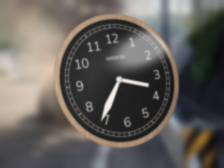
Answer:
3h36
